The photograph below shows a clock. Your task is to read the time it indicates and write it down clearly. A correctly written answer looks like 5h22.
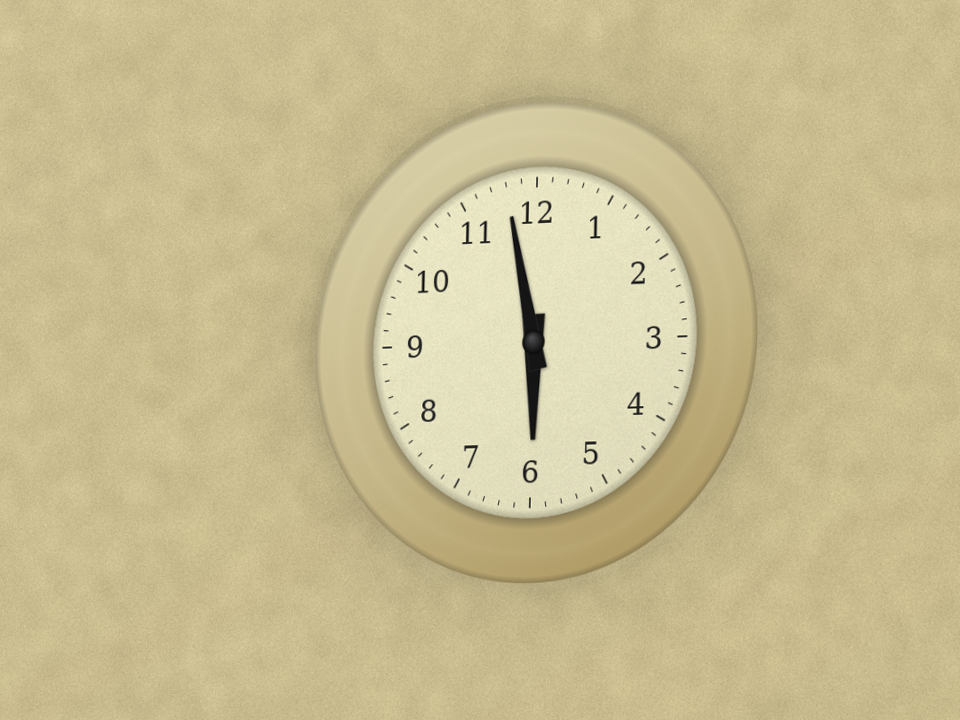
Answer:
5h58
